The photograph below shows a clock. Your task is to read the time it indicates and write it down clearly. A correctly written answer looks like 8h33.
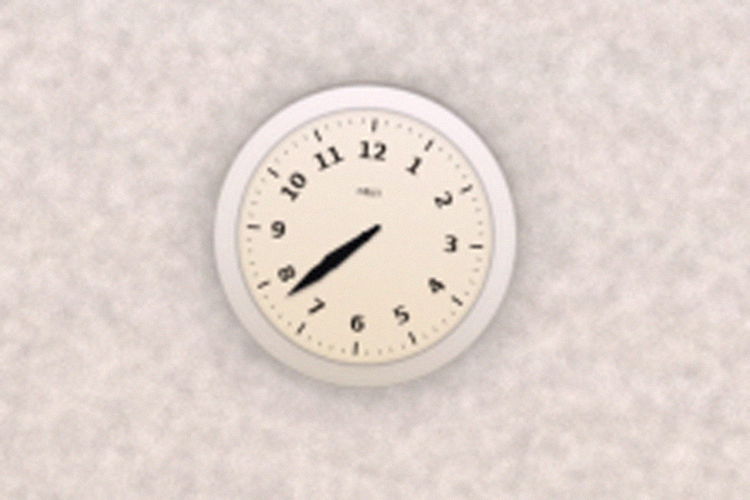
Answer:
7h38
